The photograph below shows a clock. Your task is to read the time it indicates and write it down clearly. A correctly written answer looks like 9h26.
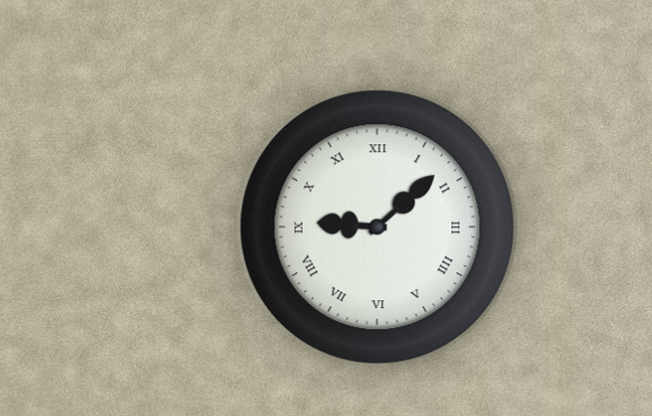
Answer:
9h08
